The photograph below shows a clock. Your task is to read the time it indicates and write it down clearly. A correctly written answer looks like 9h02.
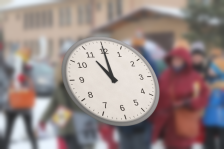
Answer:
11h00
